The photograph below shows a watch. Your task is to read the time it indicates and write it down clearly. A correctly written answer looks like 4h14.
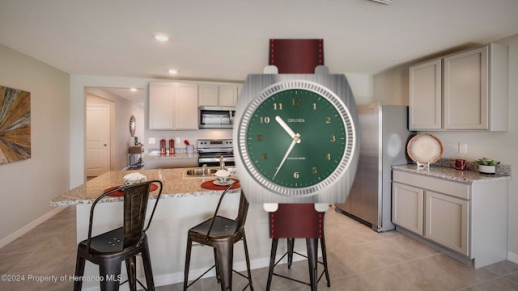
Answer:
10h35
